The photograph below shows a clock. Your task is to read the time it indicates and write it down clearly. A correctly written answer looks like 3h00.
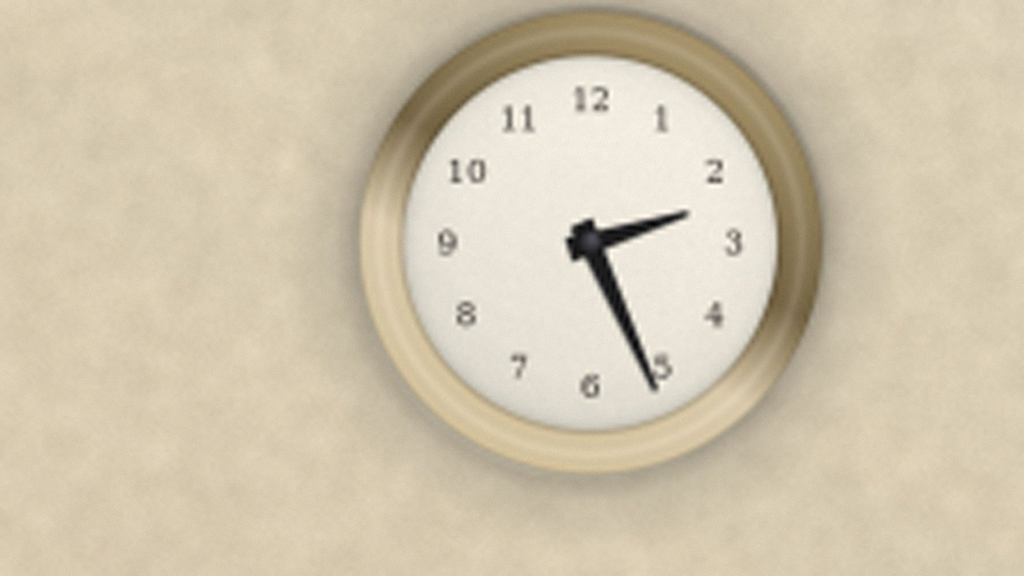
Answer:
2h26
